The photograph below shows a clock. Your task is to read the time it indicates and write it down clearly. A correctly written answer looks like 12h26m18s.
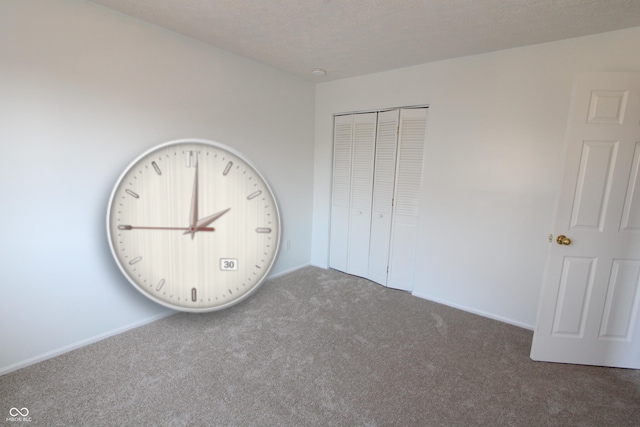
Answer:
2h00m45s
